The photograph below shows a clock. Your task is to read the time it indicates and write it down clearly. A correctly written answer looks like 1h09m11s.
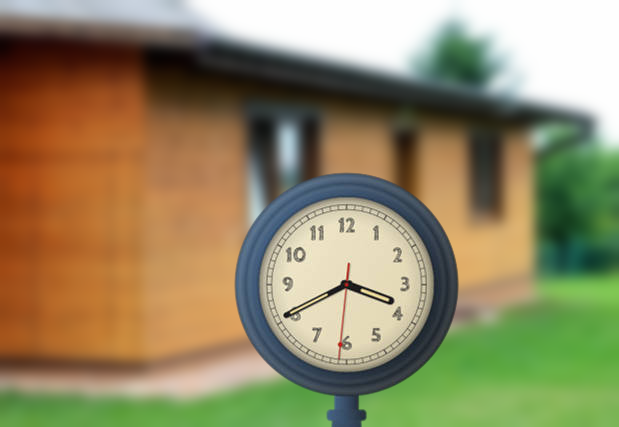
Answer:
3h40m31s
